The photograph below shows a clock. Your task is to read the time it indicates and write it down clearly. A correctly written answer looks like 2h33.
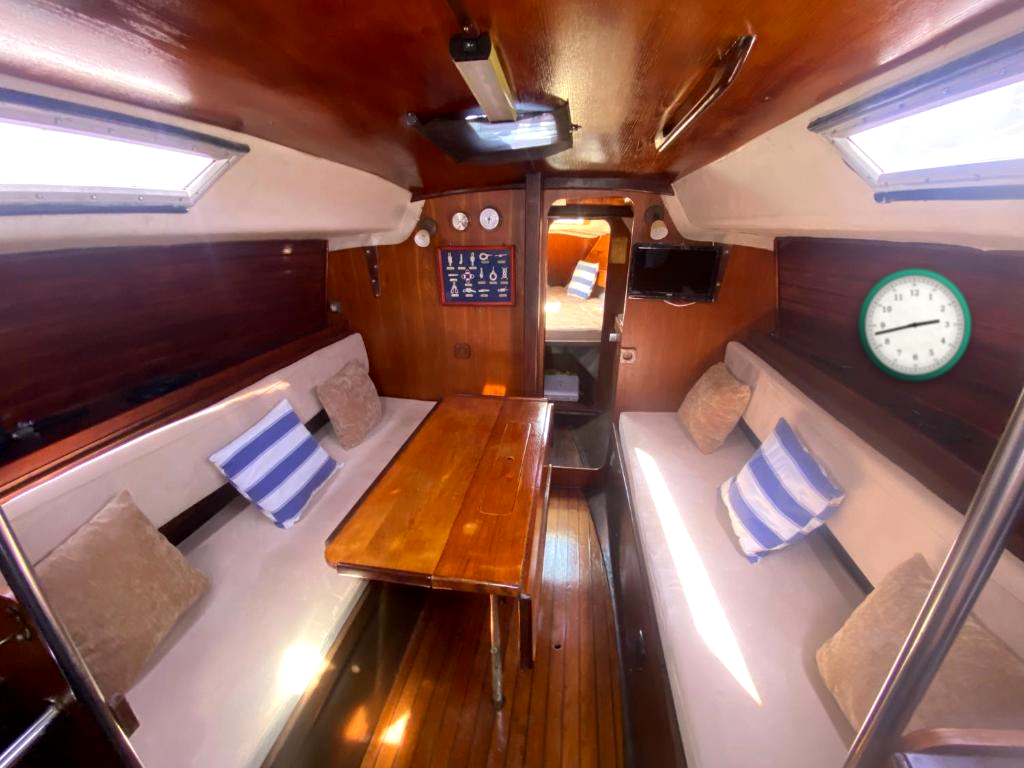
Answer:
2h43
